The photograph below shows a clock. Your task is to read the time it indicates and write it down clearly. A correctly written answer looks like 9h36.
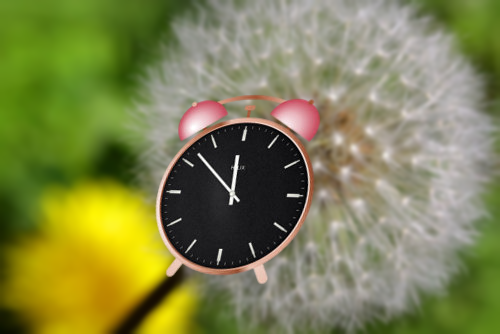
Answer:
11h52
